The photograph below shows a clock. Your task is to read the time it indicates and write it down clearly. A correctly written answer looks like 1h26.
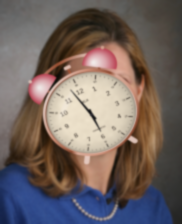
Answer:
5h58
